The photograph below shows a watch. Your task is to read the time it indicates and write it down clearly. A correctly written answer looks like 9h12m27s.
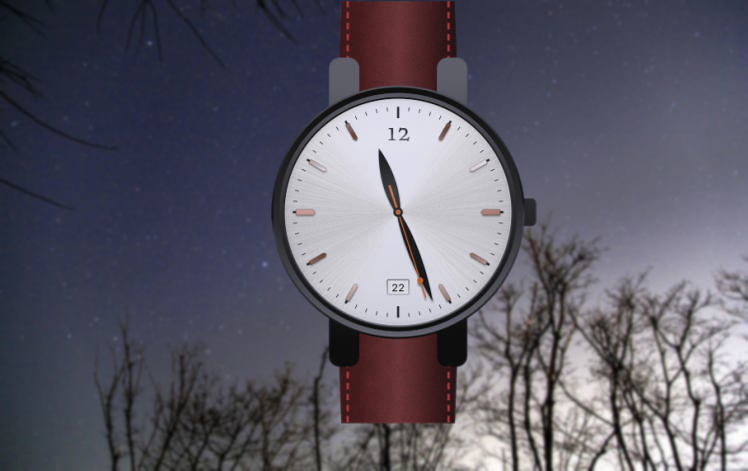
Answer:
11h26m27s
